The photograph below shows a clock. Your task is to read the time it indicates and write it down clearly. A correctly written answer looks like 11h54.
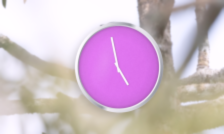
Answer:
4h58
